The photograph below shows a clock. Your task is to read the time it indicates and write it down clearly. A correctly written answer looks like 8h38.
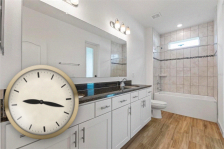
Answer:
9h18
